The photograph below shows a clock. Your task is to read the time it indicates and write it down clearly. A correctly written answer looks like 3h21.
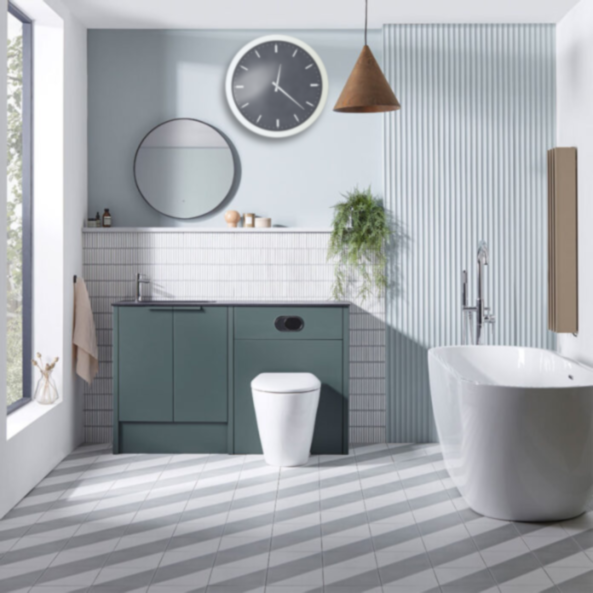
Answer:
12h22
